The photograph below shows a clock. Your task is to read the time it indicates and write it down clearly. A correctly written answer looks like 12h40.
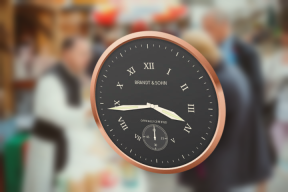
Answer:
3h44
